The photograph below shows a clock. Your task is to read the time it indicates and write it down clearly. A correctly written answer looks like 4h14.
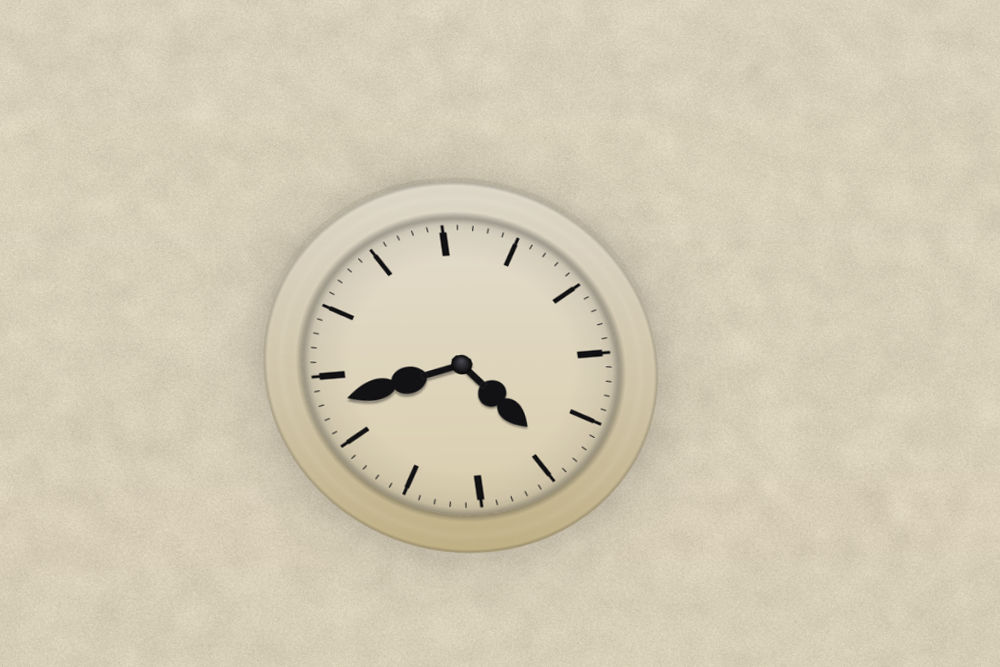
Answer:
4h43
